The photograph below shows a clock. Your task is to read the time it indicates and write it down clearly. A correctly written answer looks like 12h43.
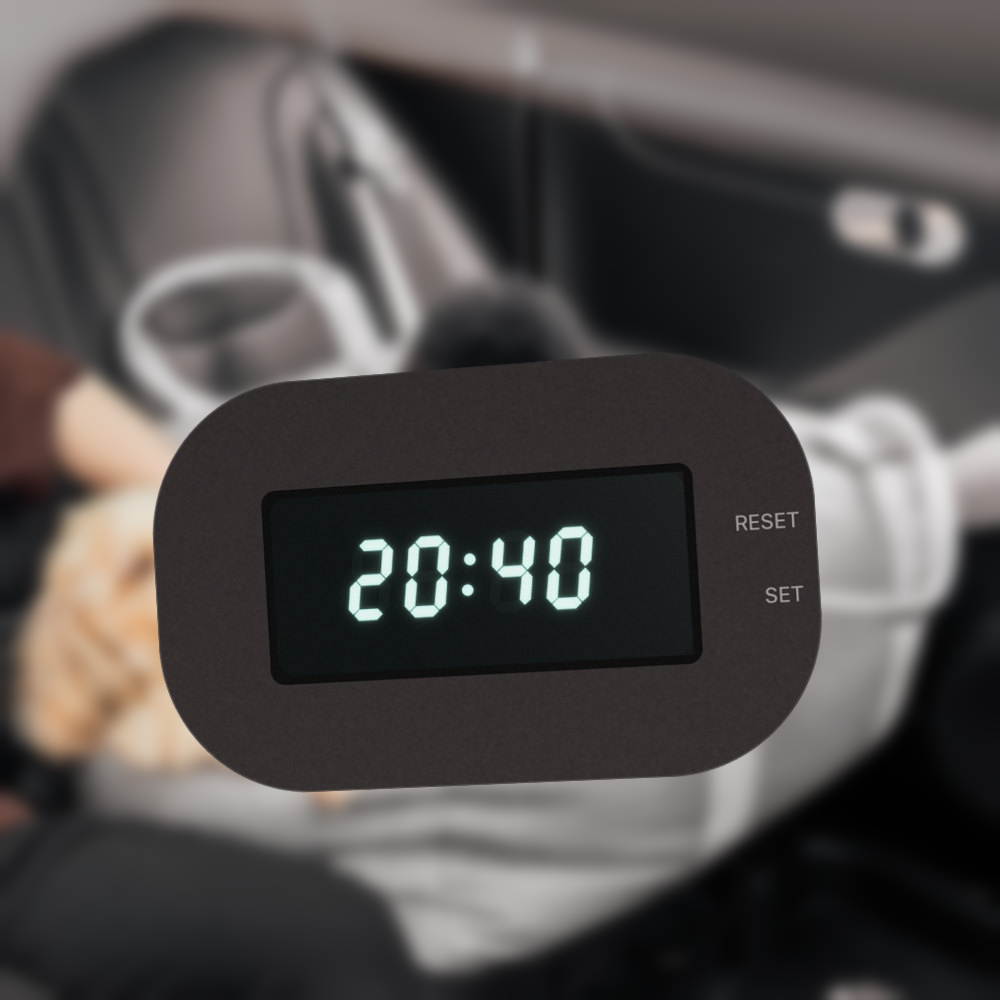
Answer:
20h40
